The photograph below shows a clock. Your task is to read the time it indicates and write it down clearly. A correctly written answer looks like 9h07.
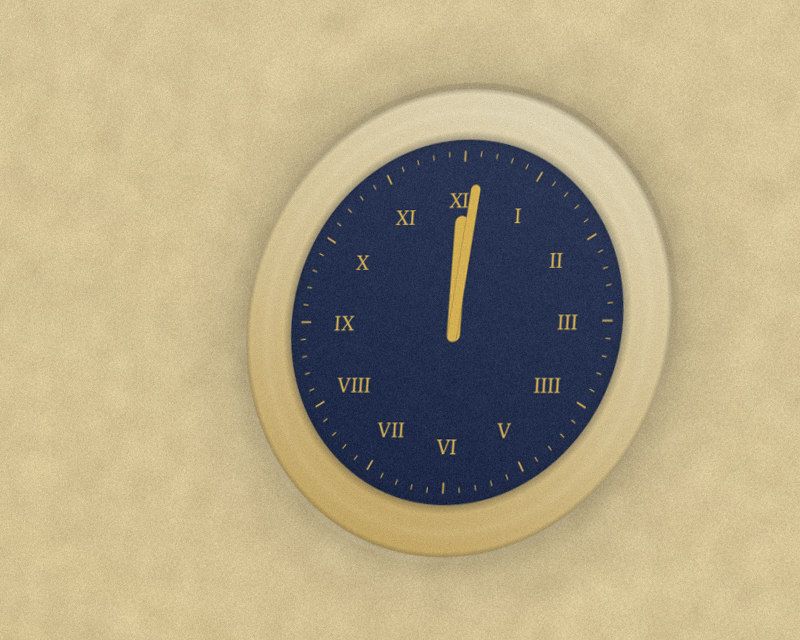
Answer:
12h01
